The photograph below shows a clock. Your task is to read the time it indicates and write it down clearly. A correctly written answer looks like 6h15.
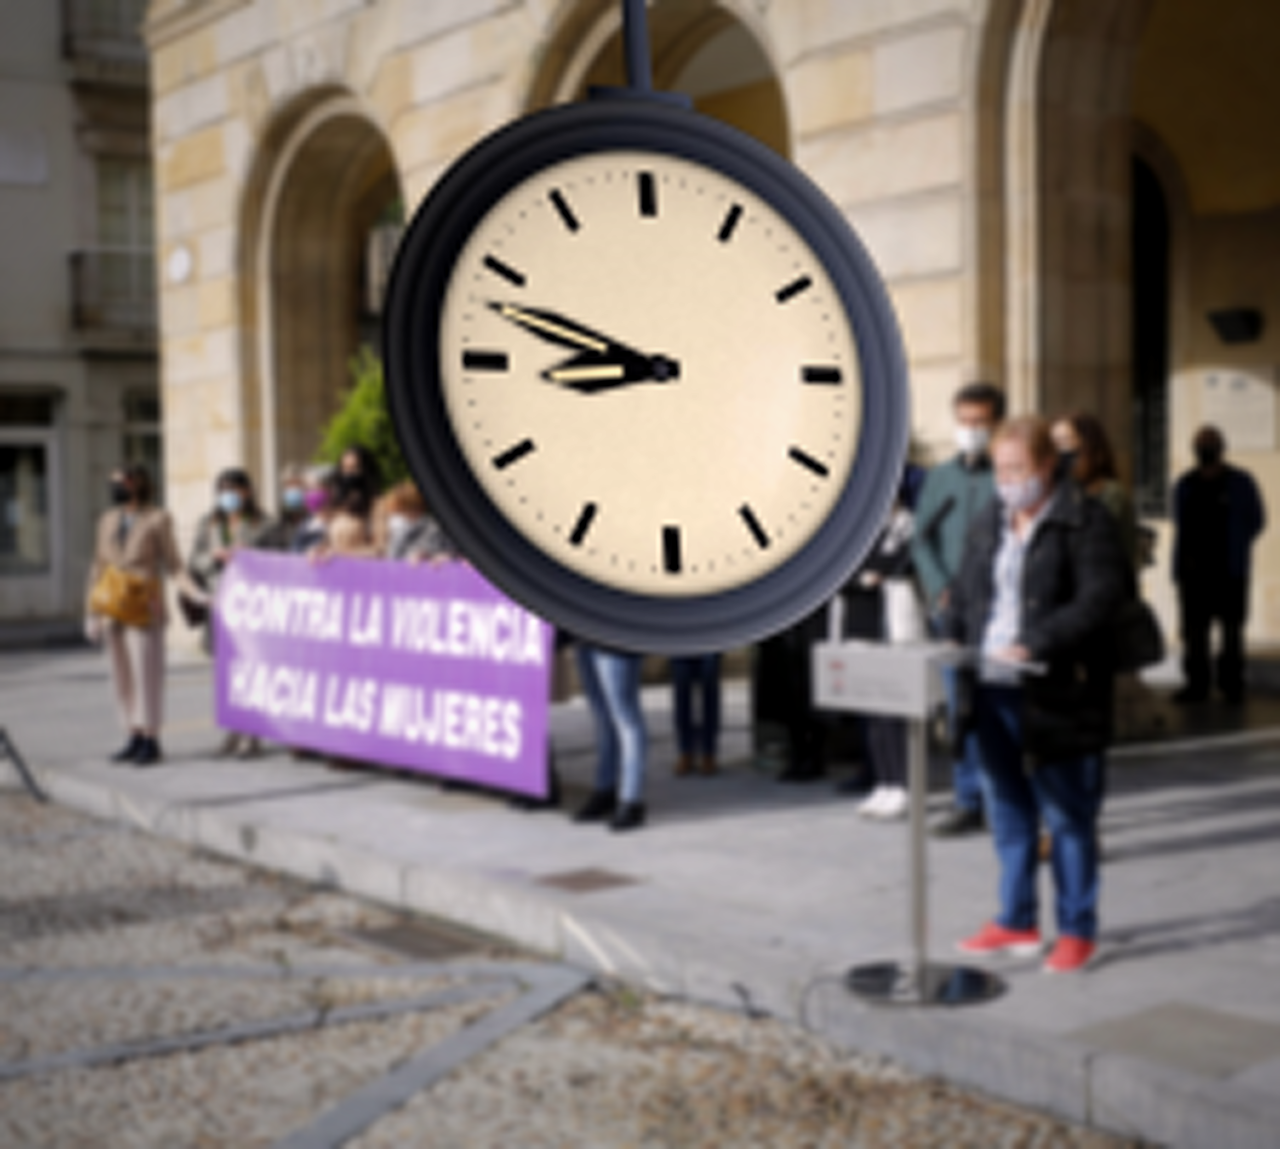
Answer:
8h48
